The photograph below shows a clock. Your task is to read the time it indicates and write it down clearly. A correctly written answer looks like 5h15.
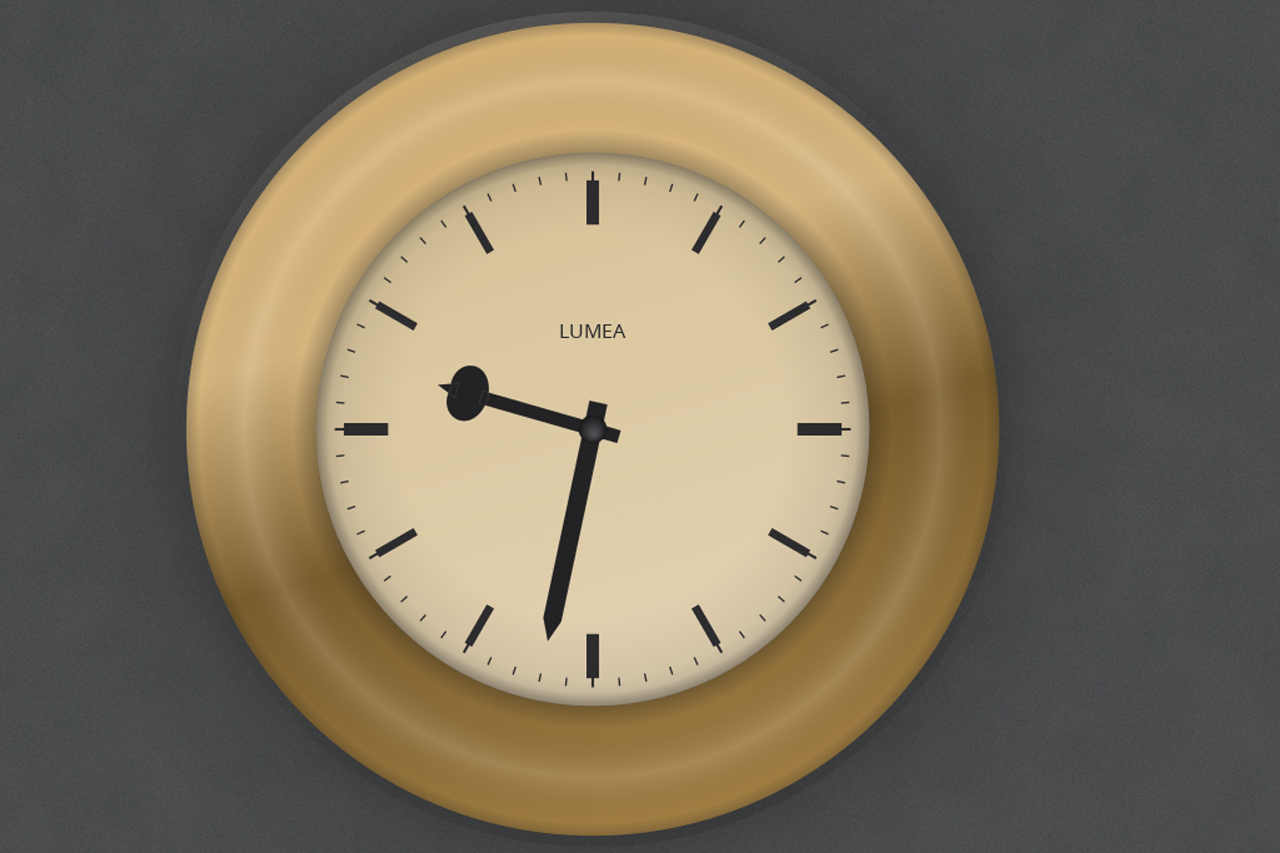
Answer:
9h32
